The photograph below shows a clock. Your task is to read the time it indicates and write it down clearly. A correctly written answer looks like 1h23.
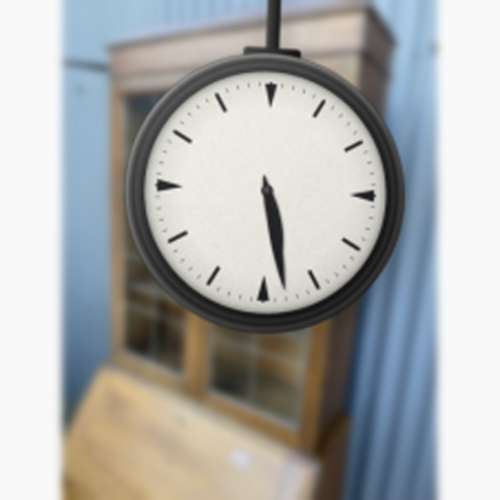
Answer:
5h28
